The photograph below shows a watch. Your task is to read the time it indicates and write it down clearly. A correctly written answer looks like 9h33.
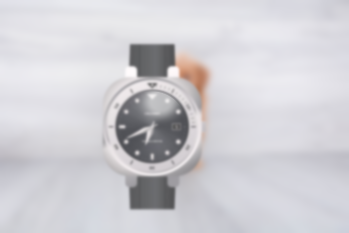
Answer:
6h41
